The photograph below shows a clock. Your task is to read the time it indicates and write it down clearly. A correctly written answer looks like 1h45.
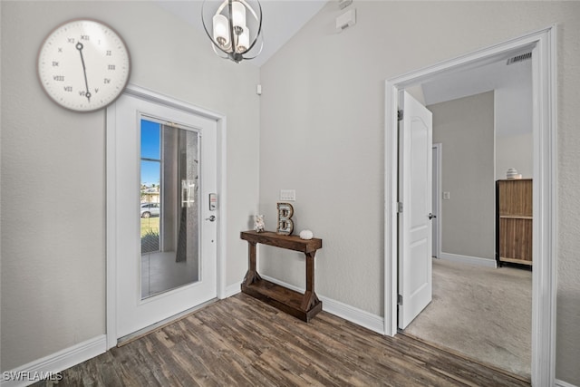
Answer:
11h28
